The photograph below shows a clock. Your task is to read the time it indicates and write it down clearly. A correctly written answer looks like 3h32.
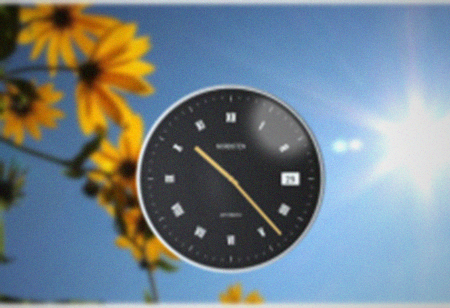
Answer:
10h23
